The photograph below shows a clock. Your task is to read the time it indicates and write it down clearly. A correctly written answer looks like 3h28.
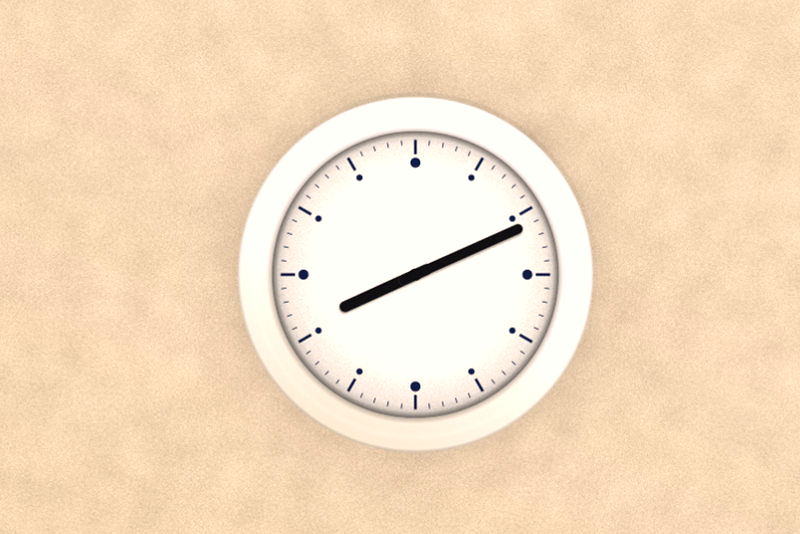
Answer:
8h11
